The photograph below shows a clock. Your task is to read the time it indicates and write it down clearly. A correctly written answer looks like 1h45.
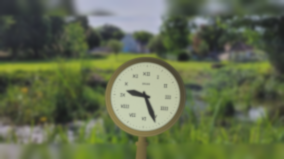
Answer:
9h26
